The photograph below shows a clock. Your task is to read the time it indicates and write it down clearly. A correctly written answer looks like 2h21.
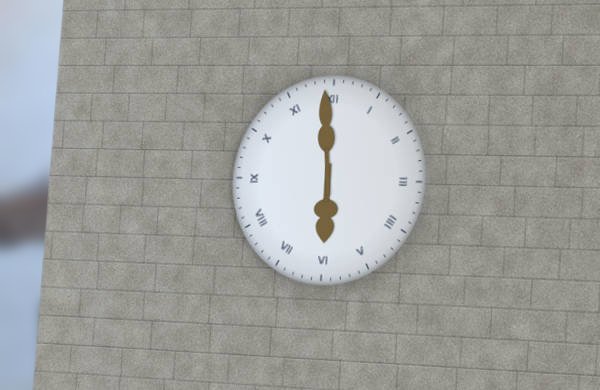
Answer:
5h59
